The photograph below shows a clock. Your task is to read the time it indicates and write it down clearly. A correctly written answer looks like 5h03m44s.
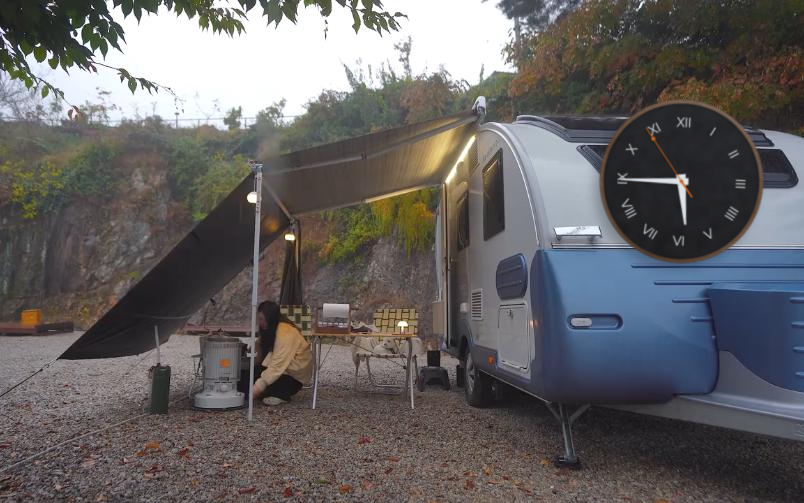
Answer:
5h44m54s
